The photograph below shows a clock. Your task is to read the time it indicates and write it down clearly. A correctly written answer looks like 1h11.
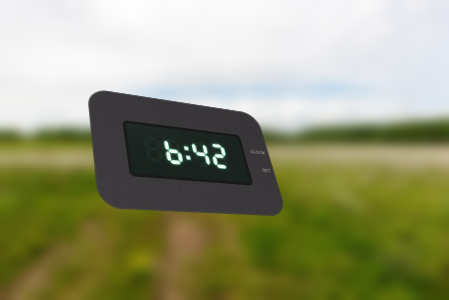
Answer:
6h42
